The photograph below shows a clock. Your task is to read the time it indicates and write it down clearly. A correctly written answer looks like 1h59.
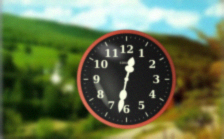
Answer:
12h32
